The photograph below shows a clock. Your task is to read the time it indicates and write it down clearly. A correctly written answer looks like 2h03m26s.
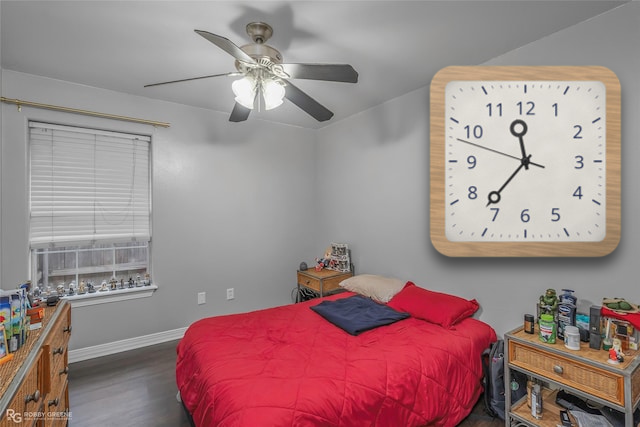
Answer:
11h36m48s
